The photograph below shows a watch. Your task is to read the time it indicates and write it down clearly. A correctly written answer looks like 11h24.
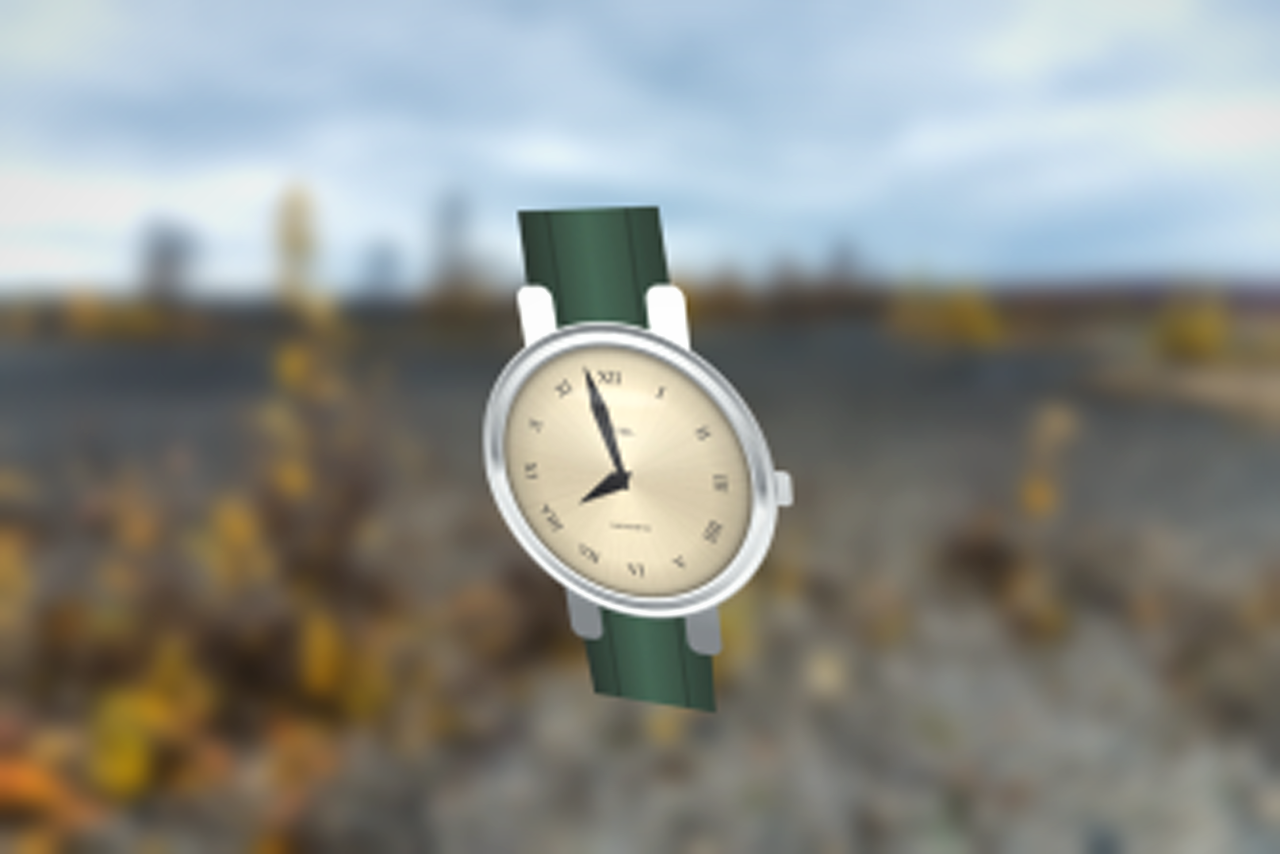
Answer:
7h58
